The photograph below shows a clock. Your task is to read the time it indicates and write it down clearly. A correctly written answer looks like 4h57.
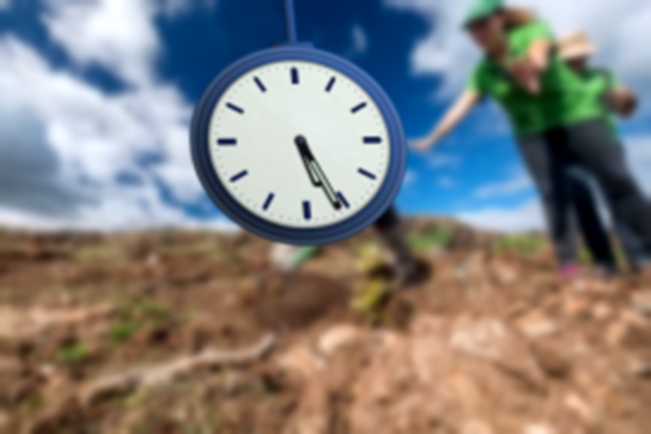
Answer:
5h26
